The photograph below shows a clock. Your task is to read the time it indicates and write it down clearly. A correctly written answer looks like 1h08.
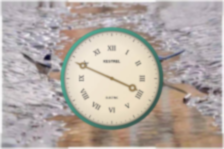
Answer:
3h49
